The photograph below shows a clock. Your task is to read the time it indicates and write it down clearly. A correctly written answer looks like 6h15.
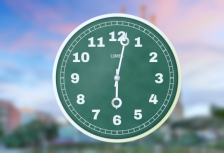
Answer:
6h02
